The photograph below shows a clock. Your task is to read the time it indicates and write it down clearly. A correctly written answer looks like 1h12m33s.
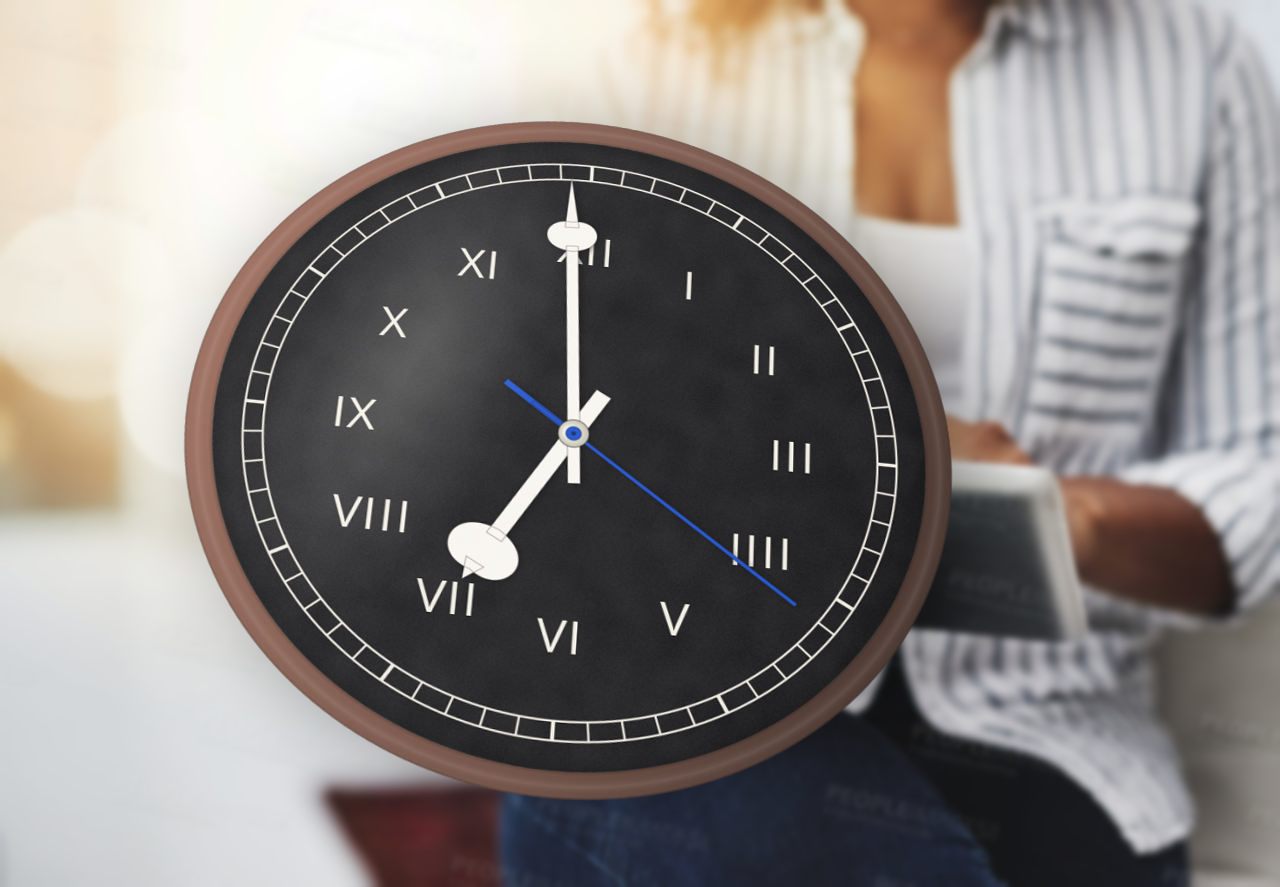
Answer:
6h59m21s
